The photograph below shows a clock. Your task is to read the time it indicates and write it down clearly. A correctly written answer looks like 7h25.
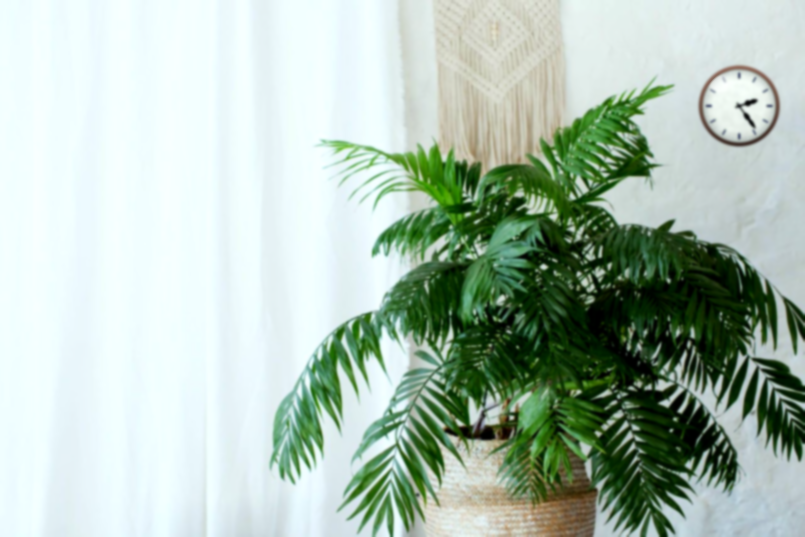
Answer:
2h24
